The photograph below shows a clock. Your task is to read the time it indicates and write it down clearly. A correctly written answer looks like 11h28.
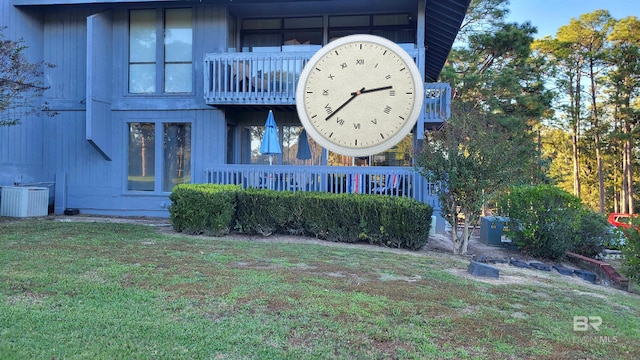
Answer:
2h38
